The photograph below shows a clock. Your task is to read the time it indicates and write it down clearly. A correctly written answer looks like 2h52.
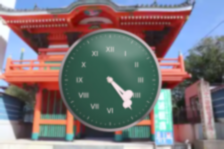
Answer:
4h24
